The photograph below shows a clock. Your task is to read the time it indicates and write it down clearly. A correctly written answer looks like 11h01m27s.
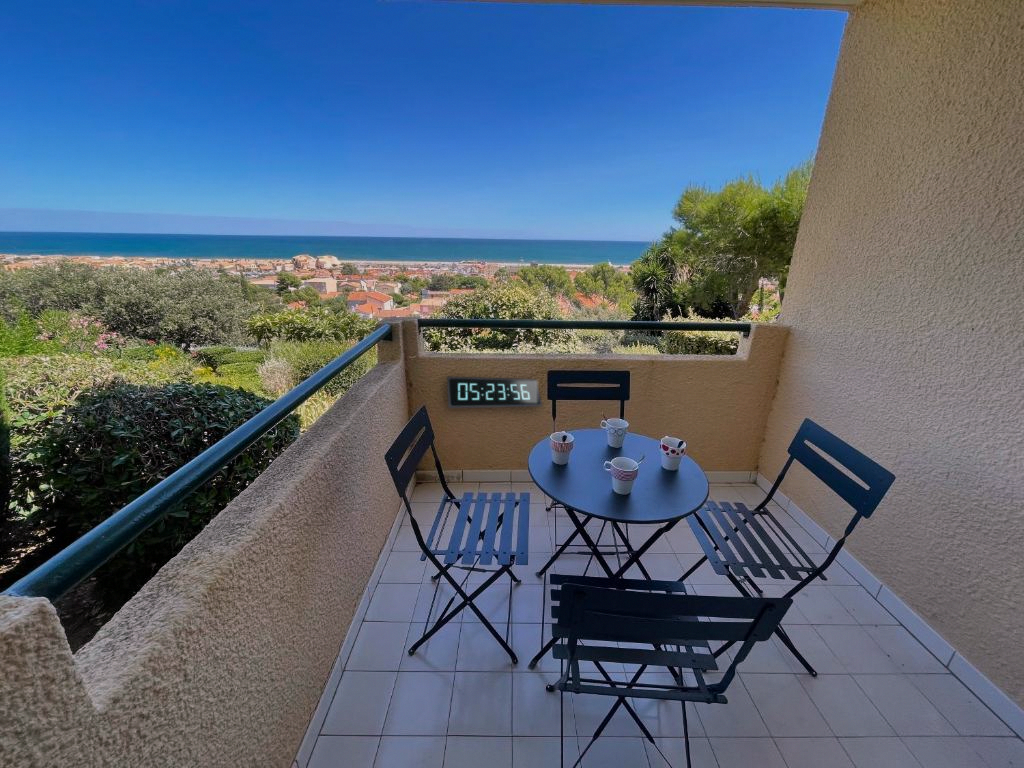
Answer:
5h23m56s
